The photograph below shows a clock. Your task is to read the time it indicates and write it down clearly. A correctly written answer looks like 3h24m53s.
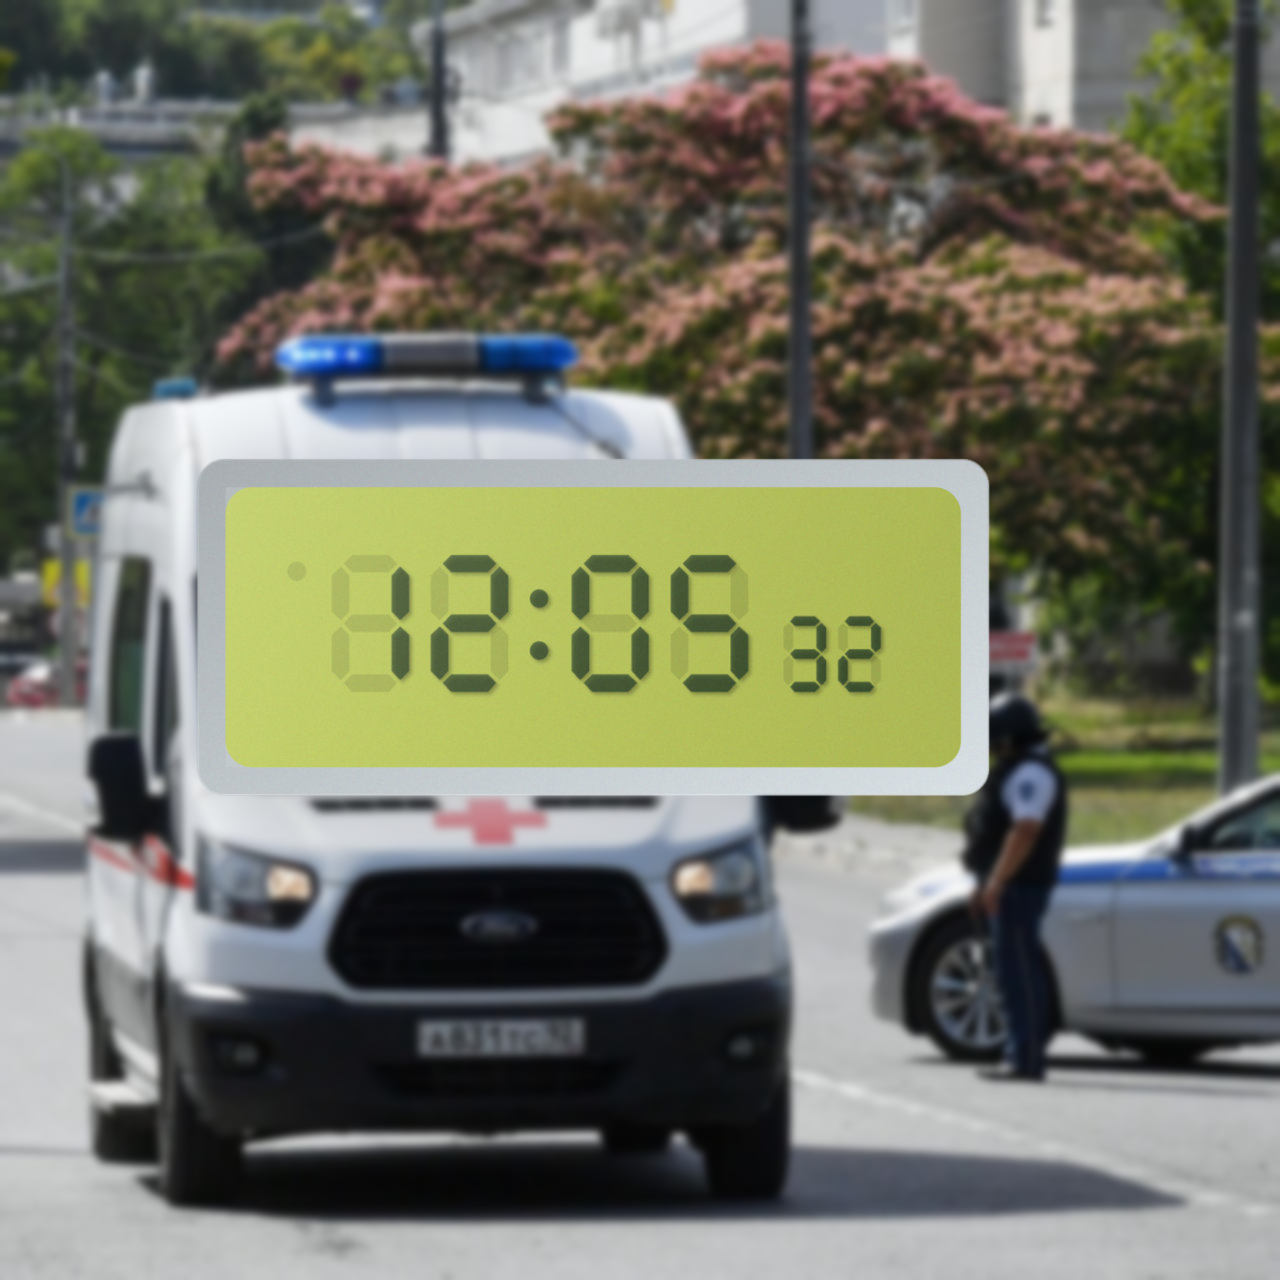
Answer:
12h05m32s
